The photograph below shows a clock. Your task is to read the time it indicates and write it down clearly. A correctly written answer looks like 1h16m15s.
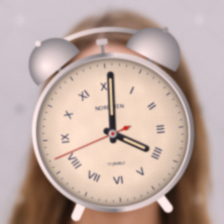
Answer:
4h00m42s
